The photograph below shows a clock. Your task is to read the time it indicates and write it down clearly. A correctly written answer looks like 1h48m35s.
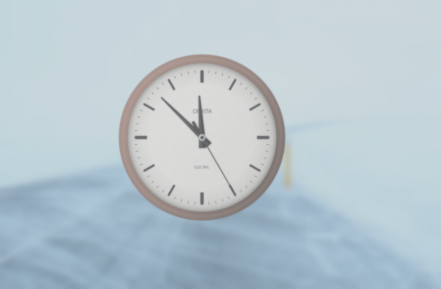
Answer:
11h52m25s
